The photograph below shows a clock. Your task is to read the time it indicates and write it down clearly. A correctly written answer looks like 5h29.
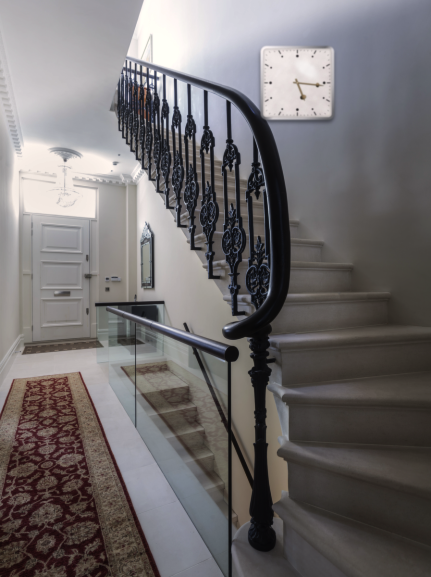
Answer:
5h16
